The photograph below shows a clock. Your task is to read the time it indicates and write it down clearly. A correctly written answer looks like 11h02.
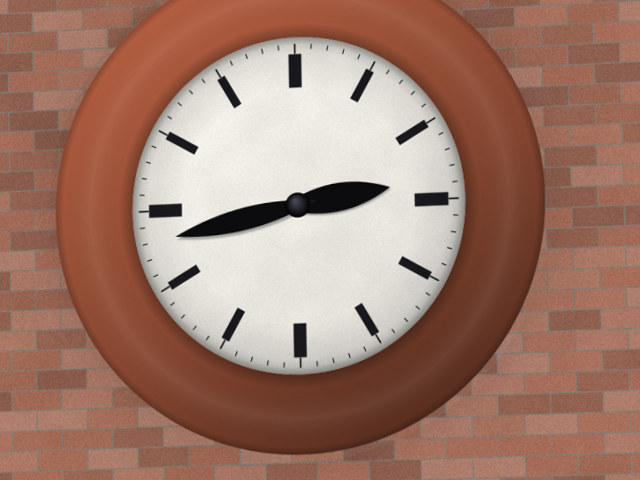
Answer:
2h43
